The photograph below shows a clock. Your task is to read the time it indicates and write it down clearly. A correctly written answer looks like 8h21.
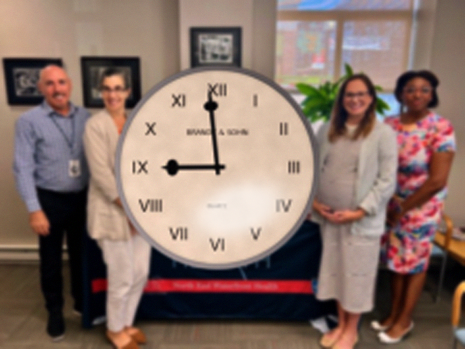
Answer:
8h59
